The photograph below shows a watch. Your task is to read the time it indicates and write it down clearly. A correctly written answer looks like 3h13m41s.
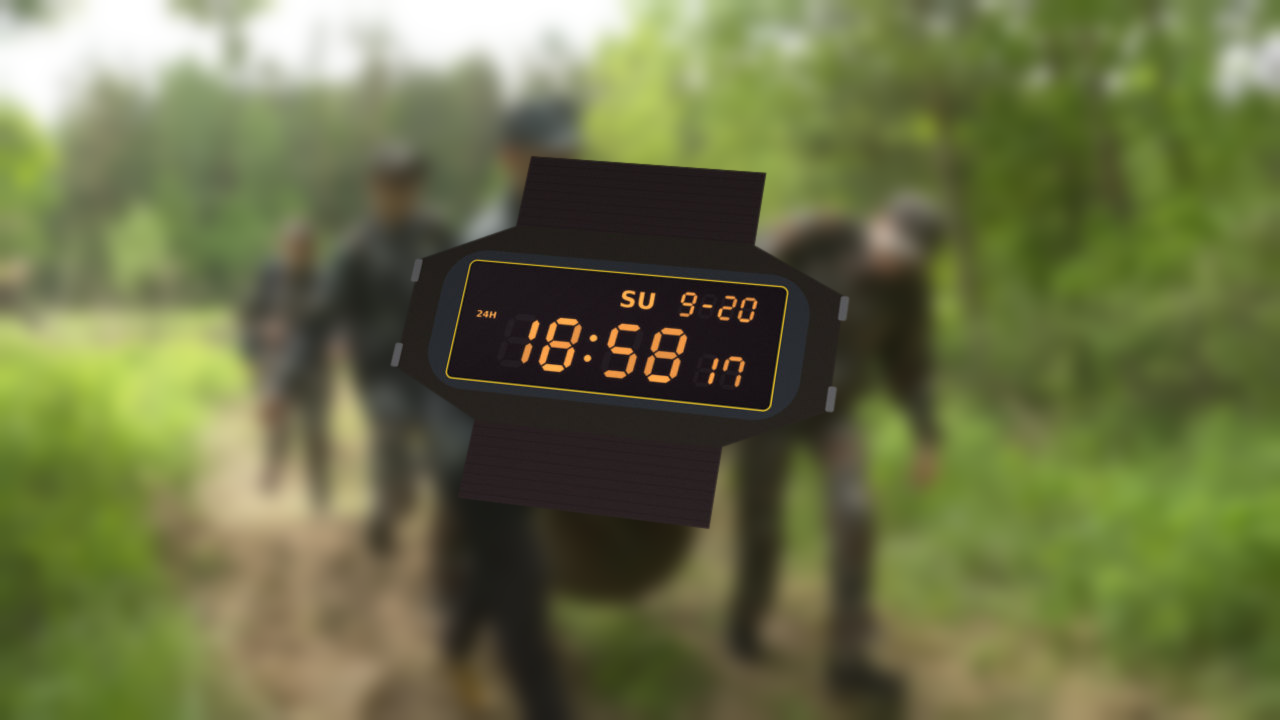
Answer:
18h58m17s
